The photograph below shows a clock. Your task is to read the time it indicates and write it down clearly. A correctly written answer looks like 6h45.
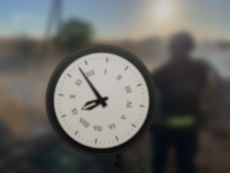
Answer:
8h58
